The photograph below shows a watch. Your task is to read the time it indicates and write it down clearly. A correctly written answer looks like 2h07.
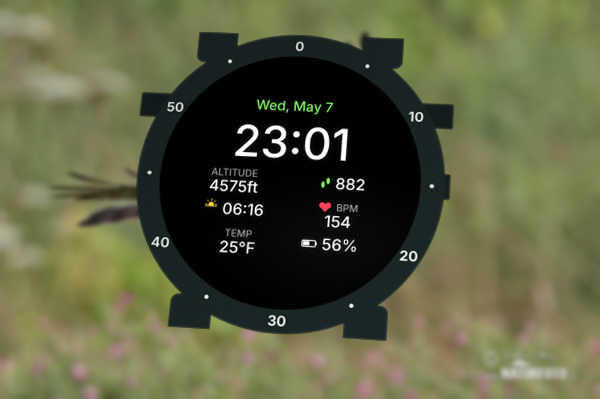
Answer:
23h01
